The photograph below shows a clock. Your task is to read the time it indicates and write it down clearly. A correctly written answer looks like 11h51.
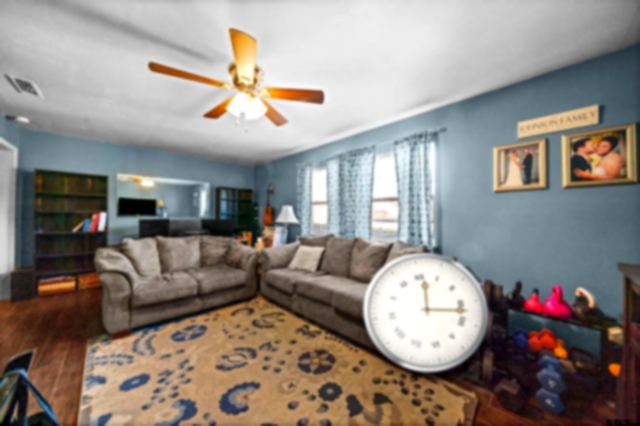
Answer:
12h17
